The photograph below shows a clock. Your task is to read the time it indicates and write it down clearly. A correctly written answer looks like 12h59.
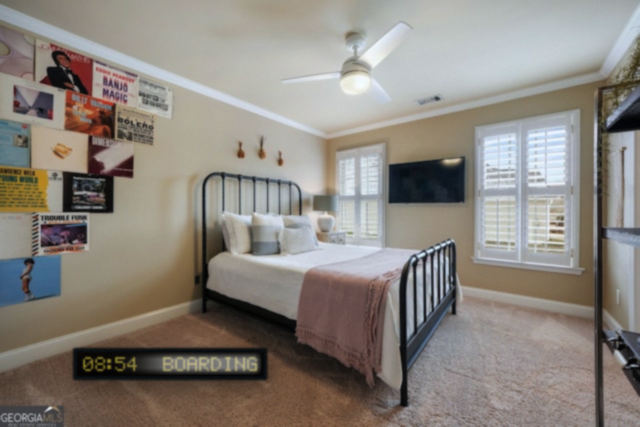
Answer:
8h54
